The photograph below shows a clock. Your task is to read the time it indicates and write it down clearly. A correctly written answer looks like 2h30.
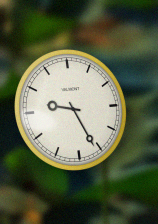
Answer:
9h26
